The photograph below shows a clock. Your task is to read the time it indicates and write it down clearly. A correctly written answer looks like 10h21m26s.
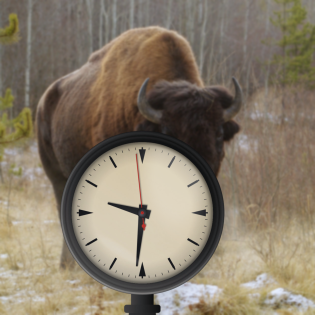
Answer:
9h30m59s
